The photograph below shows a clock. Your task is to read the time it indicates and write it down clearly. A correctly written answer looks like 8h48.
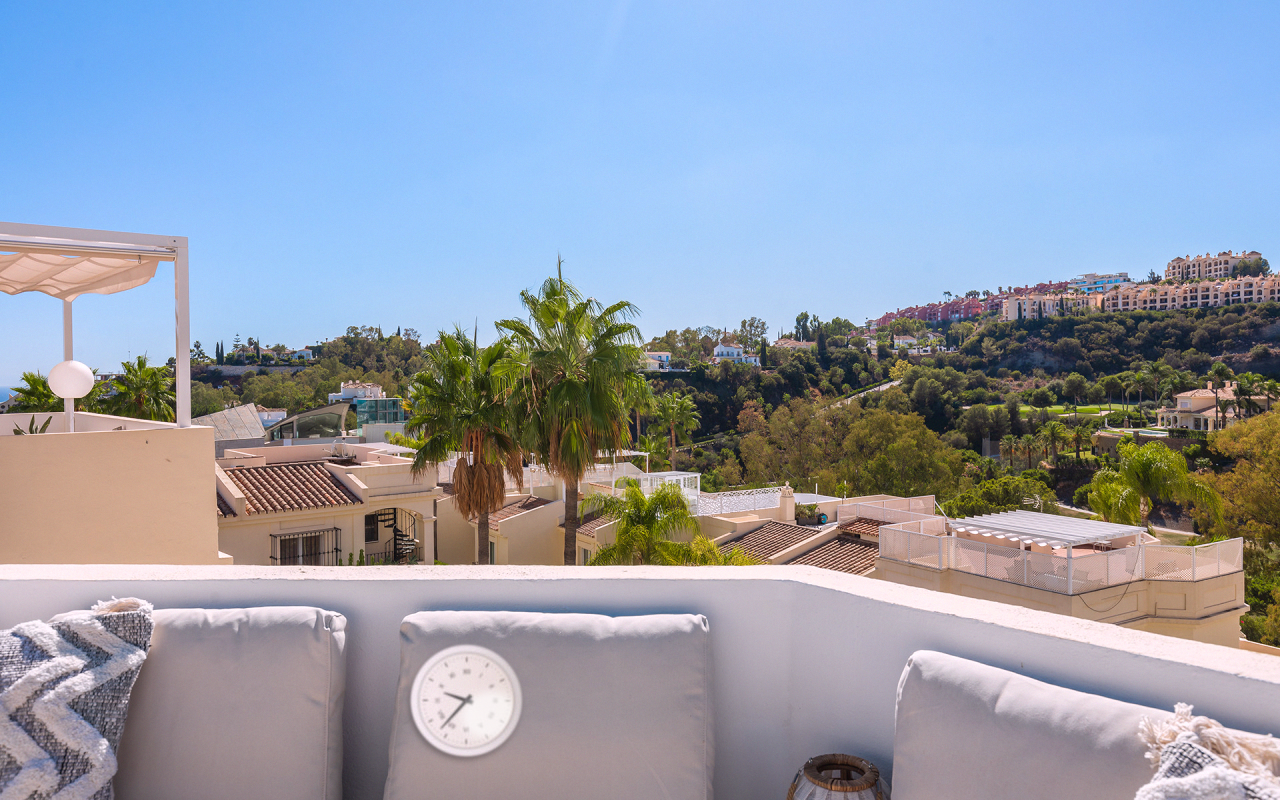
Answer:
9h37
